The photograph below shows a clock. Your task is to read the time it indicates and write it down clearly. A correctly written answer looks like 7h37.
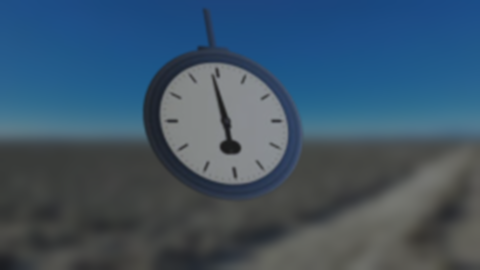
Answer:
5h59
